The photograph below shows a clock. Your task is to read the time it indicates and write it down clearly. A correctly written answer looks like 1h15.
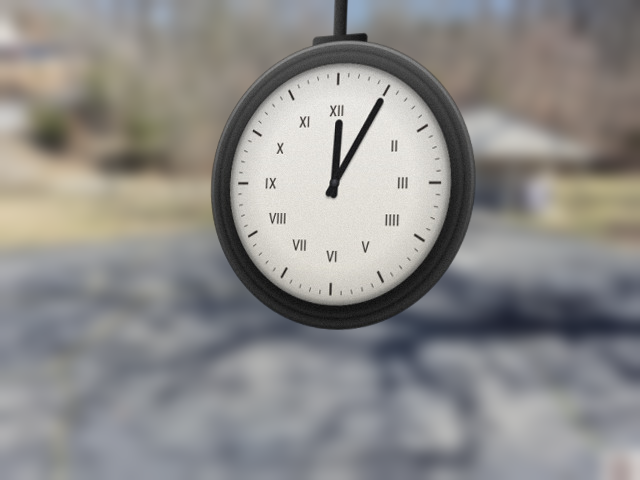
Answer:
12h05
